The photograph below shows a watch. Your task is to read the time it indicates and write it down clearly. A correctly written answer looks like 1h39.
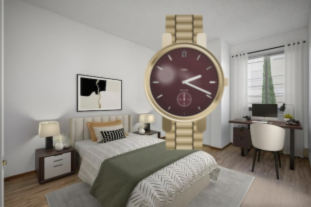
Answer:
2h19
